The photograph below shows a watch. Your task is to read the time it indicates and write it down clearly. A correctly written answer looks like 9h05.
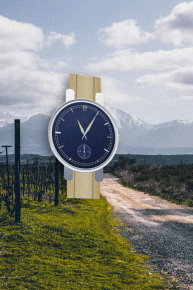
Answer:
11h05
